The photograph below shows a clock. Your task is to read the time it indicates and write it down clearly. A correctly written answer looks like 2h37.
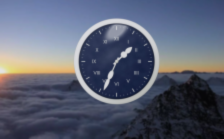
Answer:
1h34
